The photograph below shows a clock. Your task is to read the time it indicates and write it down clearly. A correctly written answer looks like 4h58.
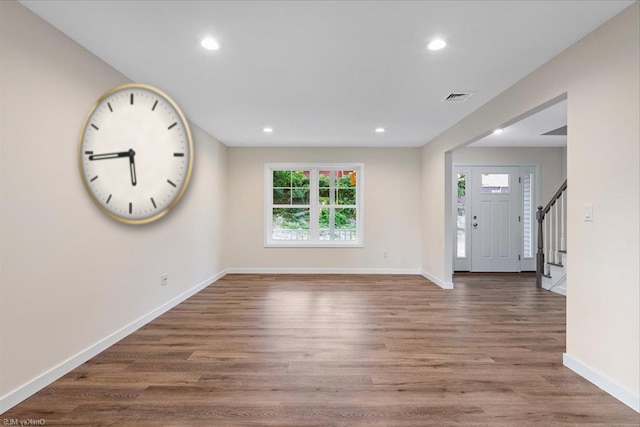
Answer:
5h44
